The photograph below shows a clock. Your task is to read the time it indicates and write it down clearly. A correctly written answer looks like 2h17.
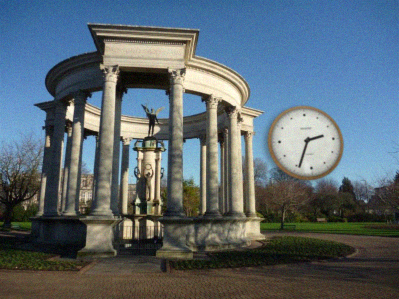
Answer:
2h34
